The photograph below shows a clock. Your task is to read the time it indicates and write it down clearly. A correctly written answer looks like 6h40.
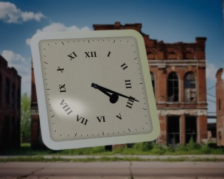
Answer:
4h19
